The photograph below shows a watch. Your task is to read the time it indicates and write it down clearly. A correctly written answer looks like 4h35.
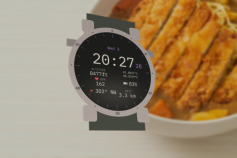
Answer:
20h27
